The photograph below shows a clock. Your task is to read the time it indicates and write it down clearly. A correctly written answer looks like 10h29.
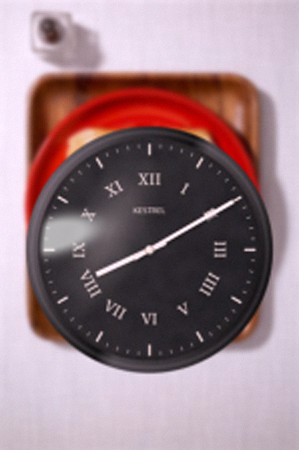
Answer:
8h10
